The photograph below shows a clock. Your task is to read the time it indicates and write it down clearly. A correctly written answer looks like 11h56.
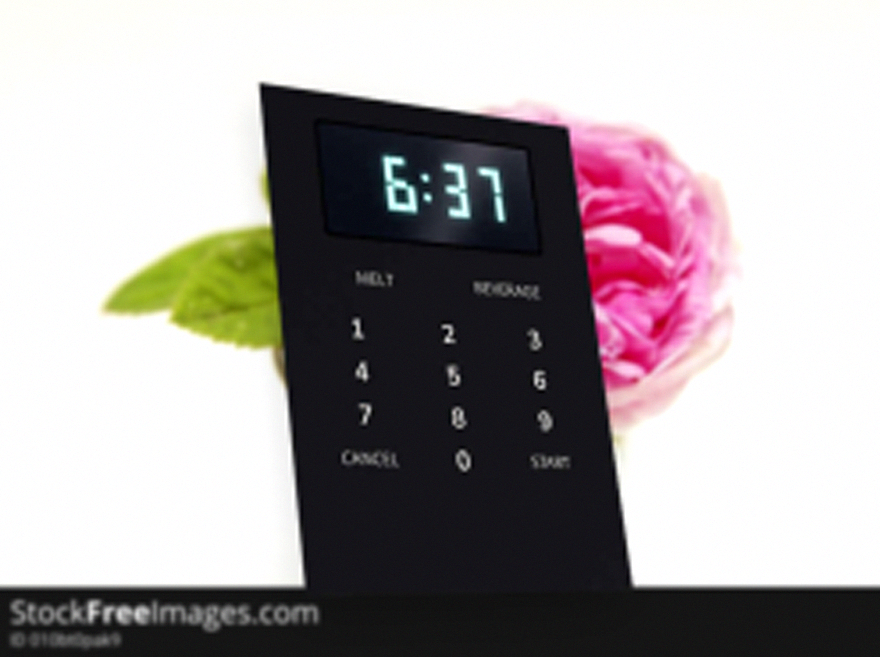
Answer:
6h37
